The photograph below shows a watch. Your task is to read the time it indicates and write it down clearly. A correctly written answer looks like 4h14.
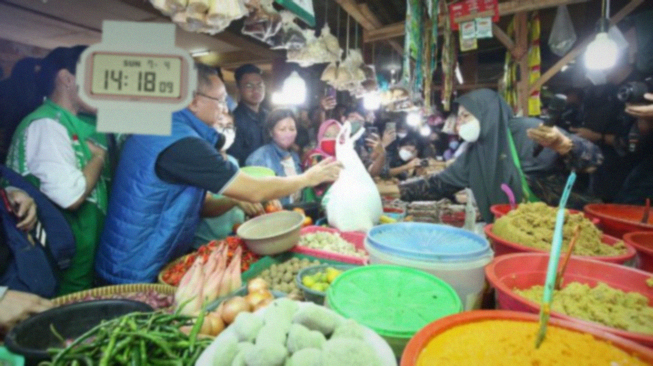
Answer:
14h18
